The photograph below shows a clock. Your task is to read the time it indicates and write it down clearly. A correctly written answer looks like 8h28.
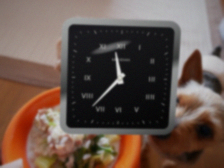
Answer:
11h37
